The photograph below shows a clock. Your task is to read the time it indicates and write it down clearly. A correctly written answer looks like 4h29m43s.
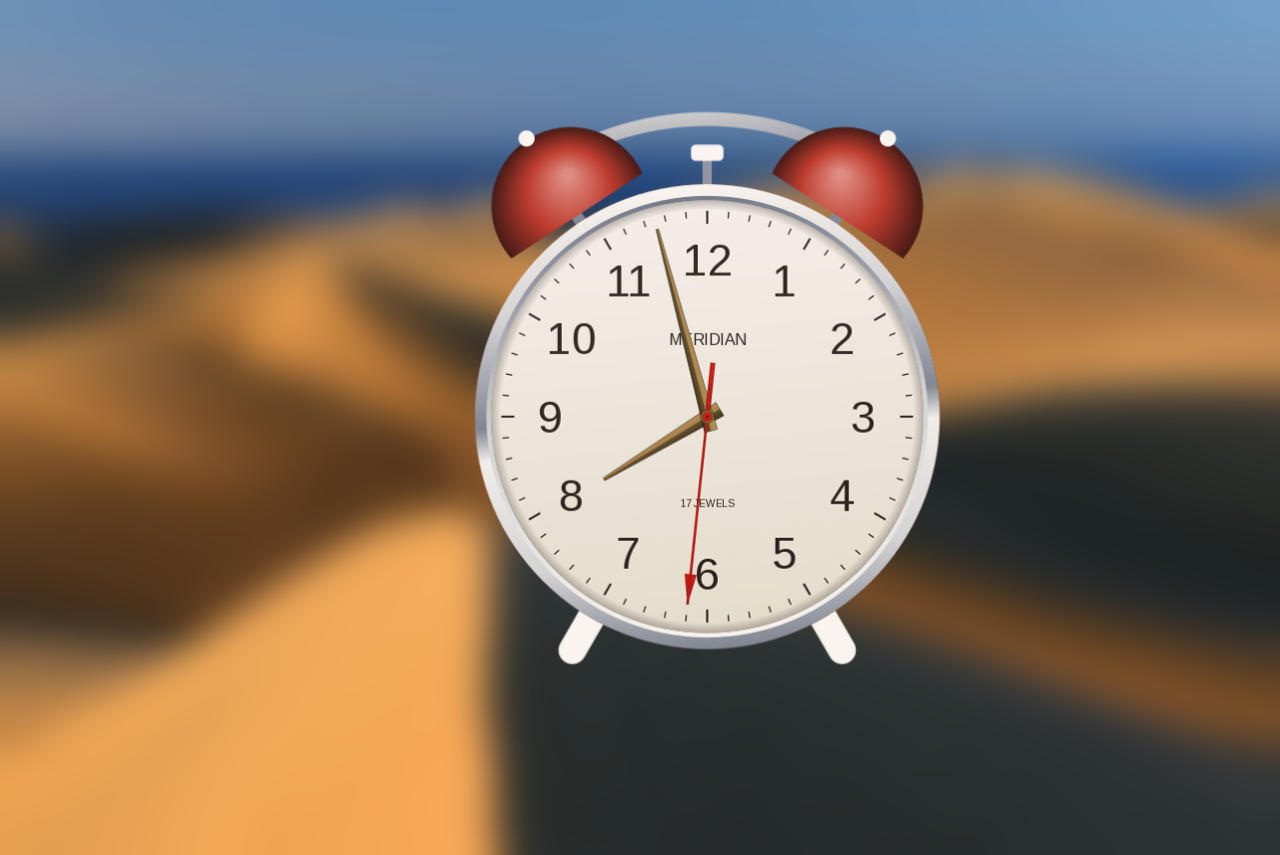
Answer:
7h57m31s
